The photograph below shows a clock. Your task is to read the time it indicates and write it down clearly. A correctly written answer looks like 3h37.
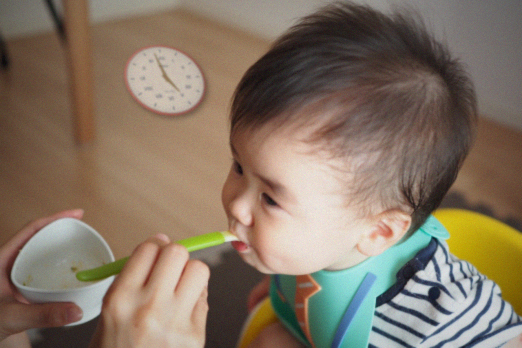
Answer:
4h58
